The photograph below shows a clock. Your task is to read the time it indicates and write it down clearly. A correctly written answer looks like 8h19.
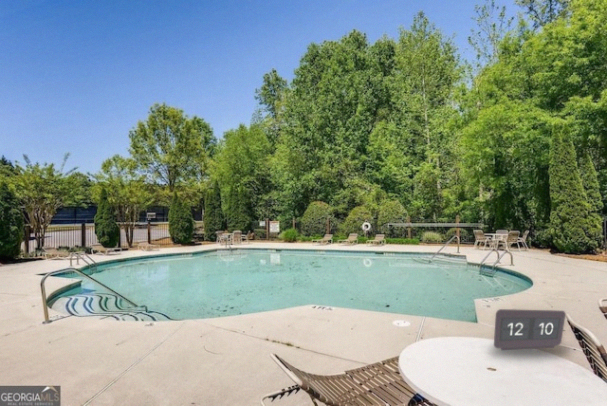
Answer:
12h10
